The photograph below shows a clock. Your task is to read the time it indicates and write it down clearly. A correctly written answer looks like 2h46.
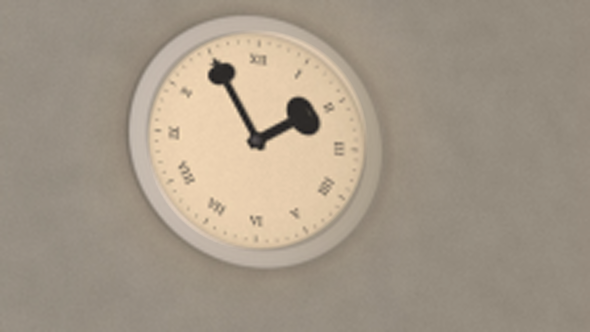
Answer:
1h55
